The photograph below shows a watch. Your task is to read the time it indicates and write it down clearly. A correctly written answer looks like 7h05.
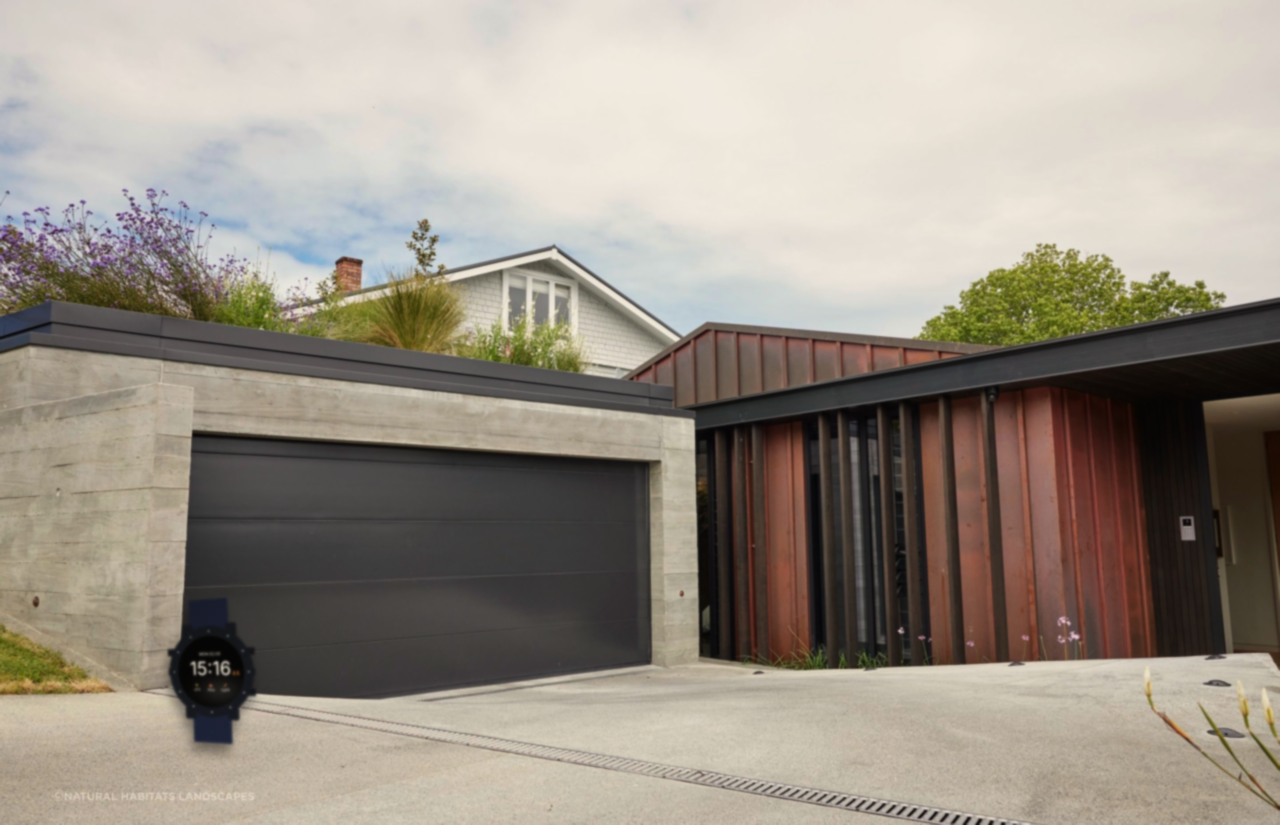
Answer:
15h16
